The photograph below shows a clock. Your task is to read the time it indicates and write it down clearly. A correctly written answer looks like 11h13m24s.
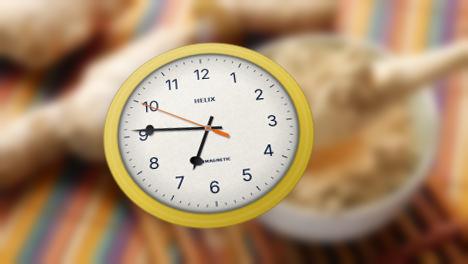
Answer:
6h45m50s
